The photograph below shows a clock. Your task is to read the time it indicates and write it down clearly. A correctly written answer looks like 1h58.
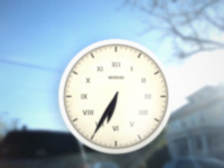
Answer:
6h35
